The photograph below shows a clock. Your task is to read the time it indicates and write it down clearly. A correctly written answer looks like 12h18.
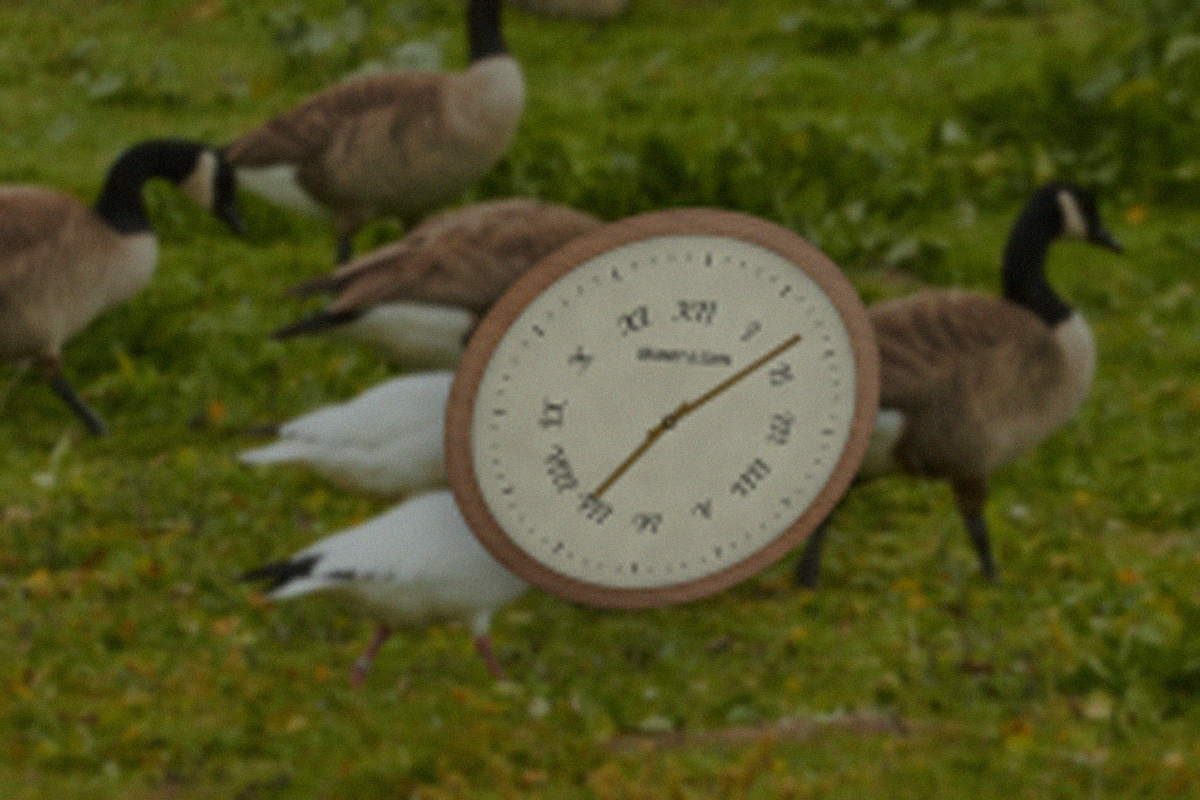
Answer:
7h08
